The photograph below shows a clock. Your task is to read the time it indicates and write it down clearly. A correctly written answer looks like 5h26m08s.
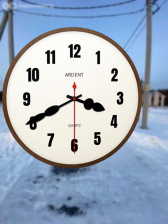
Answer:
3h40m30s
